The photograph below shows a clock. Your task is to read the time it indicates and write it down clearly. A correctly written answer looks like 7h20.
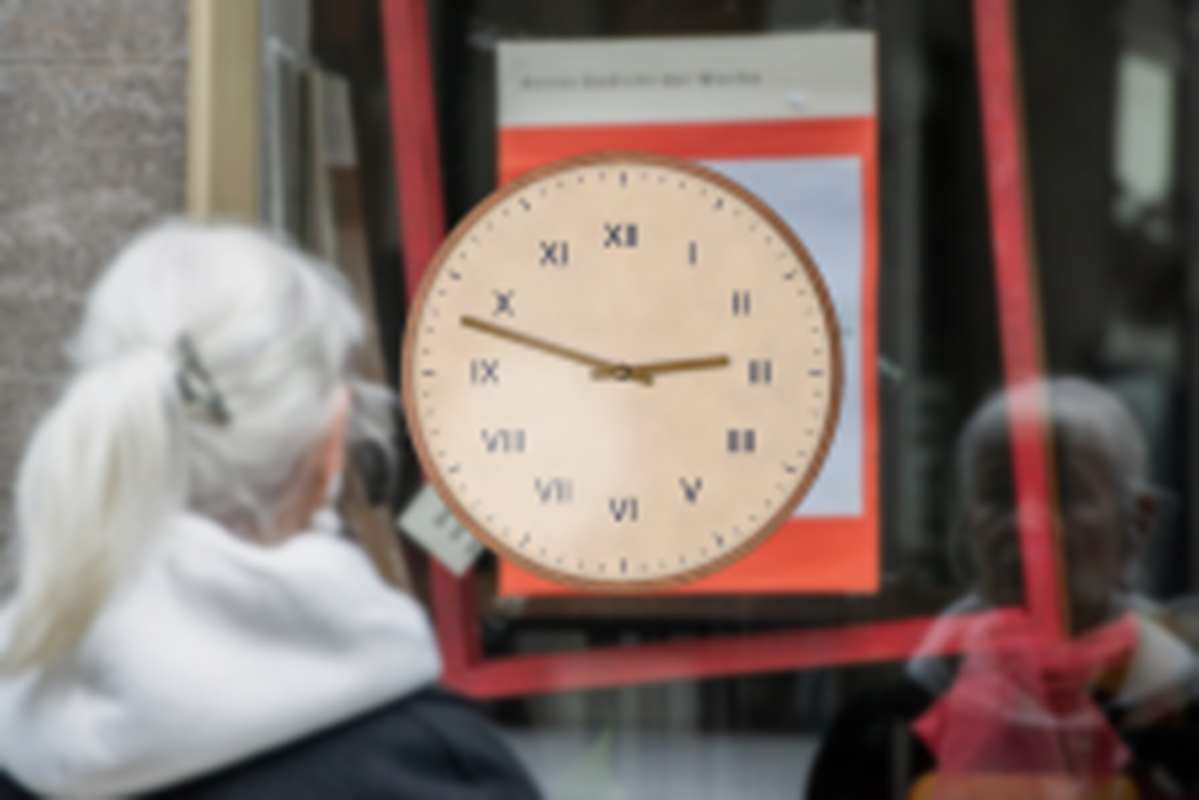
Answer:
2h48
